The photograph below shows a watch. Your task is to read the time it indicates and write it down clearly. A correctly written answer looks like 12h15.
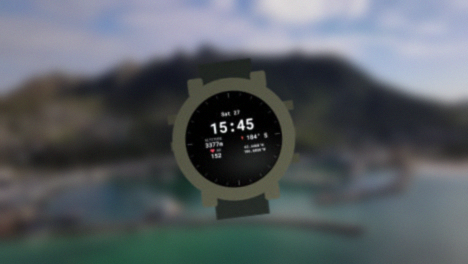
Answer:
15h45
